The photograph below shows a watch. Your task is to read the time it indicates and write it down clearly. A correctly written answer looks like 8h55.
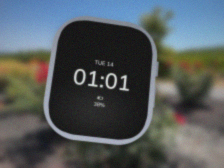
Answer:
1h01
